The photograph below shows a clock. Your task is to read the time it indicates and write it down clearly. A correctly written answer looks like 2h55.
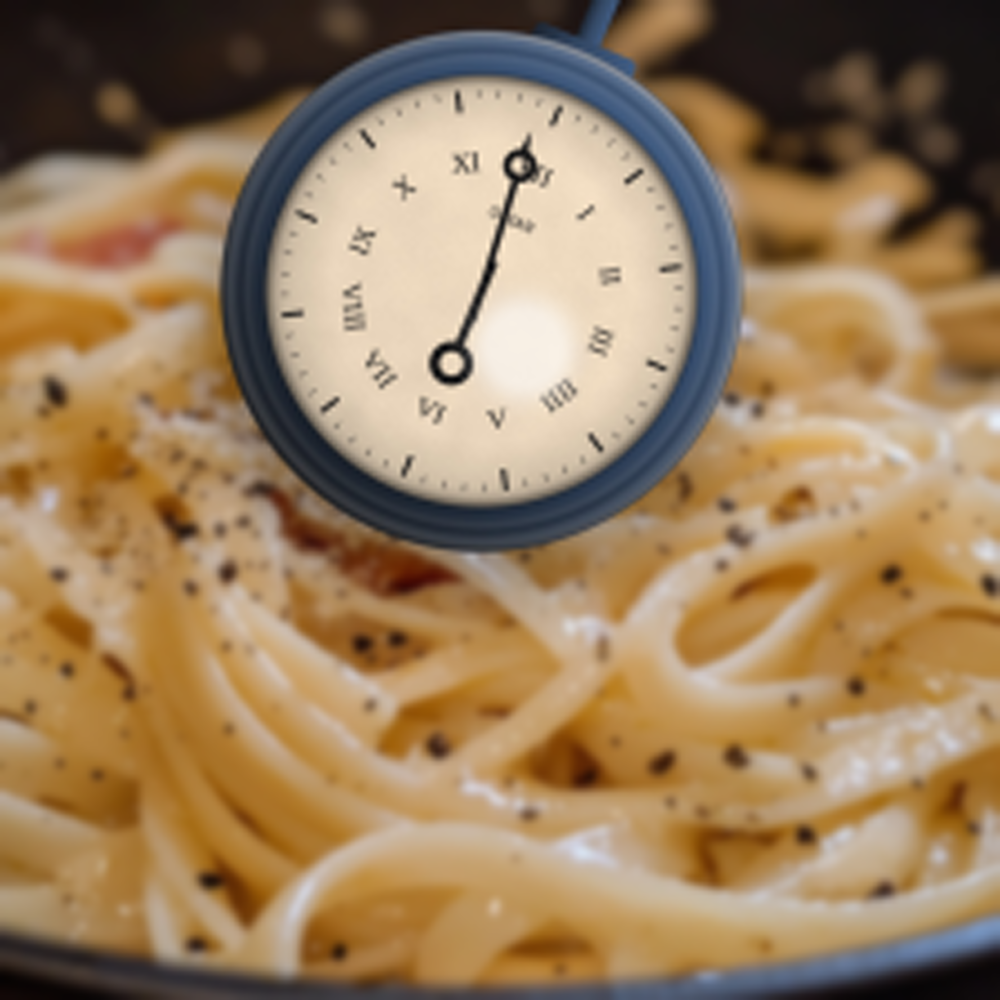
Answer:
5h59
